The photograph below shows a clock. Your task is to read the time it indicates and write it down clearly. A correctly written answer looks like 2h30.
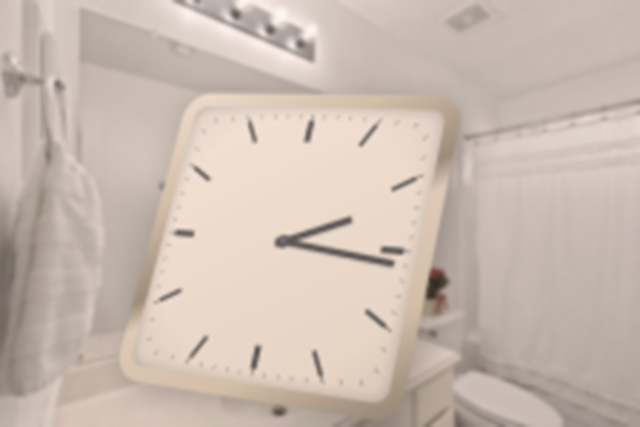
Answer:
2h16
